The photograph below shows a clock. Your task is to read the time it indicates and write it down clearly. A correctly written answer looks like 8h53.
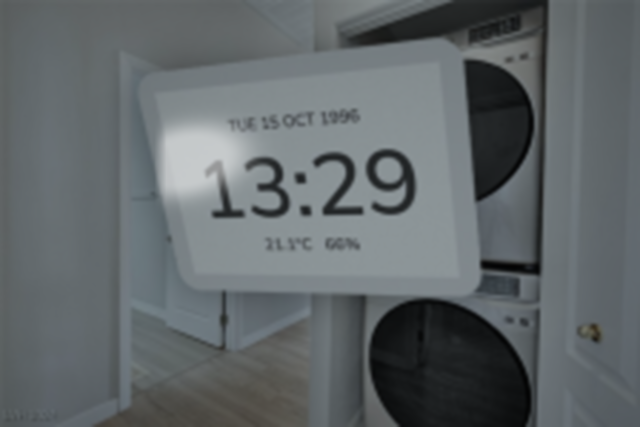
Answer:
13h29
